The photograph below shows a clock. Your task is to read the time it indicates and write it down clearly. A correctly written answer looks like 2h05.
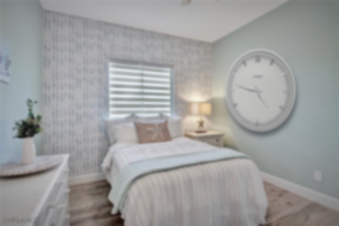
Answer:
4h47
